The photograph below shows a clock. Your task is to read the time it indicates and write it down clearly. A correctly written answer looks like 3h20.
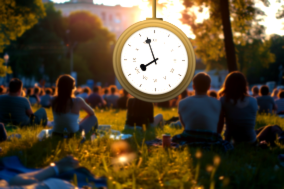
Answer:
7h57
